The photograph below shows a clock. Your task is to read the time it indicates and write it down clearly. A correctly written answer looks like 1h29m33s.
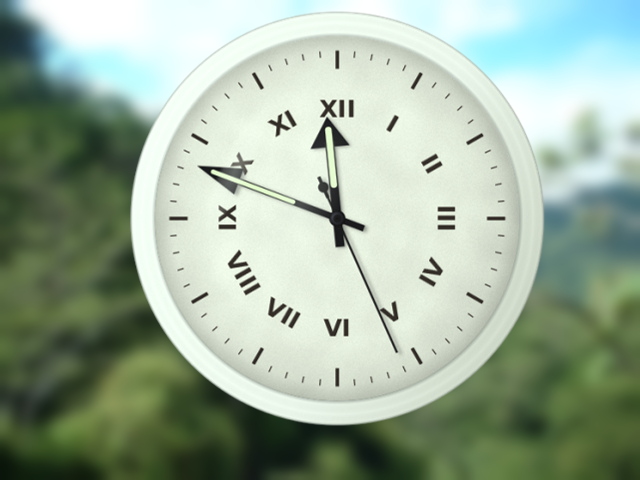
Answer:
11h48m26s
